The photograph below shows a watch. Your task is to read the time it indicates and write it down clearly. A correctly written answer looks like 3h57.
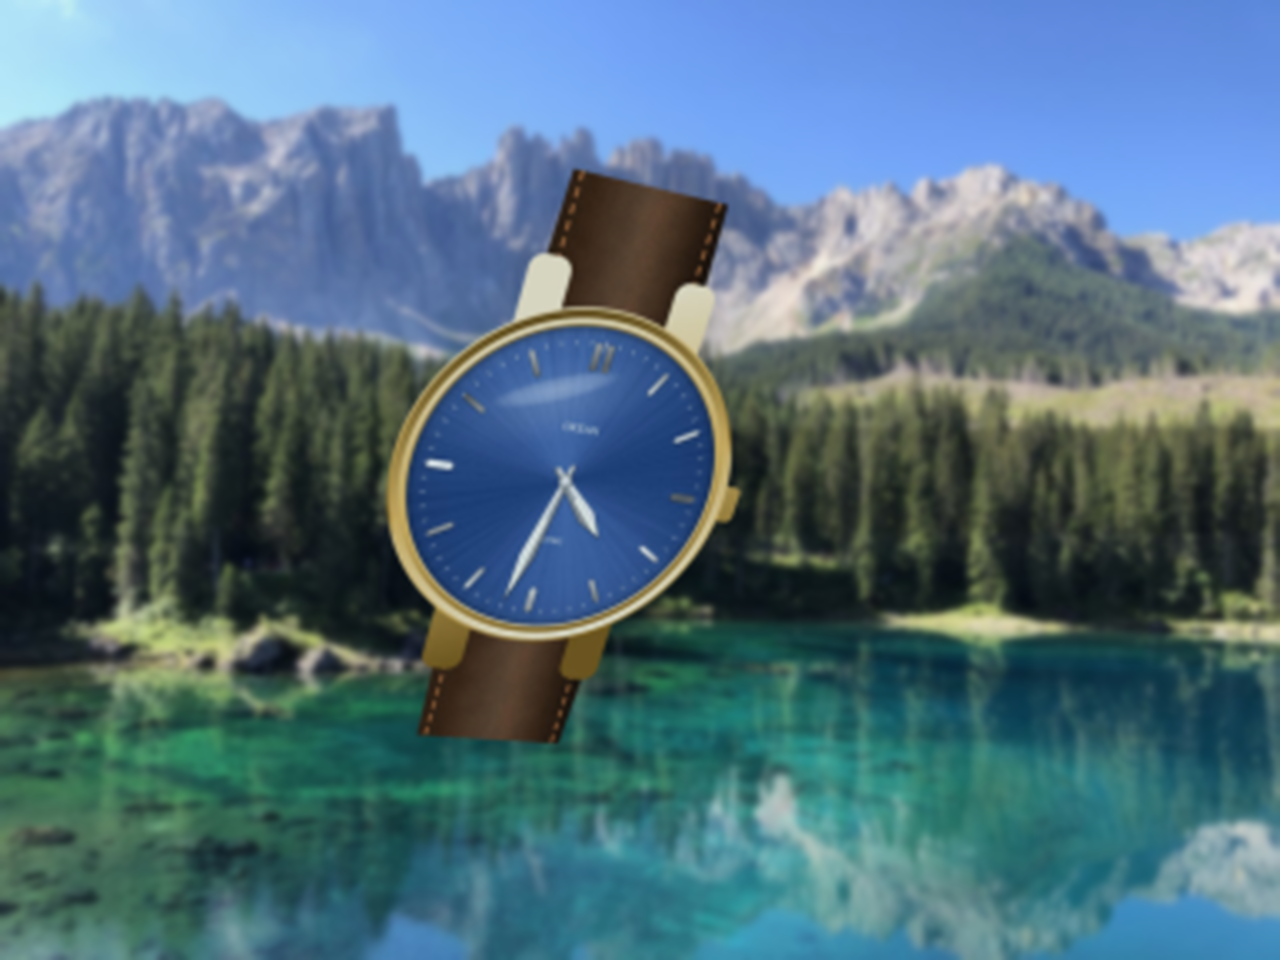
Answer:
4h32
